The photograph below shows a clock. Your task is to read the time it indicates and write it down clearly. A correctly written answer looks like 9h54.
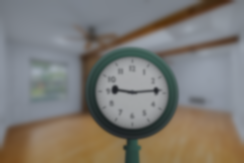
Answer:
9h14
